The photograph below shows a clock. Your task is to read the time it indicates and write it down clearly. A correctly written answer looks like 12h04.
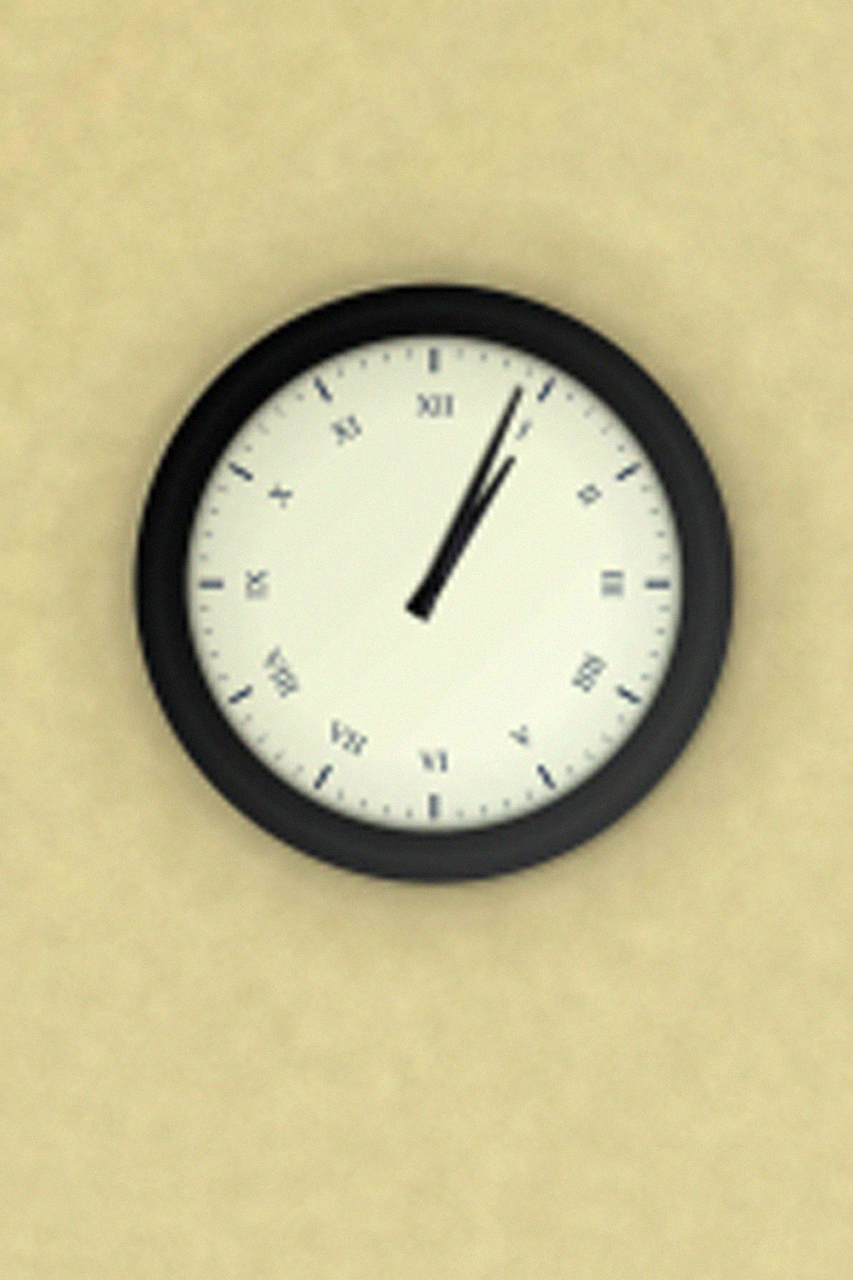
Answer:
1h04
